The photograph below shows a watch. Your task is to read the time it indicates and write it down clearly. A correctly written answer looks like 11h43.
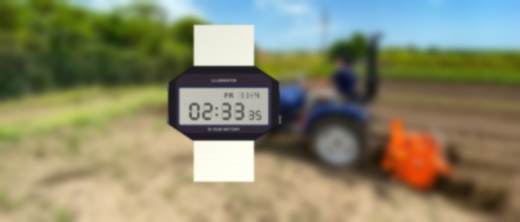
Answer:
2h33
